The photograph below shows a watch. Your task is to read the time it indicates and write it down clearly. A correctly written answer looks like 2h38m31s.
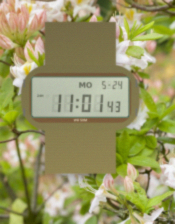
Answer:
11h01m43s
